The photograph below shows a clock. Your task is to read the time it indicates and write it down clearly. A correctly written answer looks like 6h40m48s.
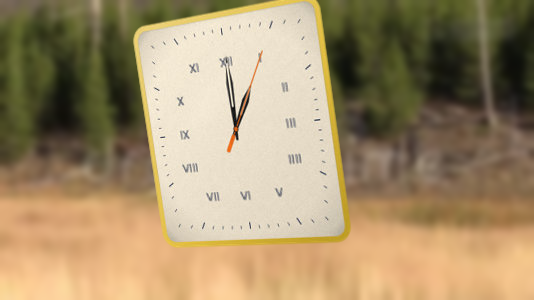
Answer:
1h00m05s
